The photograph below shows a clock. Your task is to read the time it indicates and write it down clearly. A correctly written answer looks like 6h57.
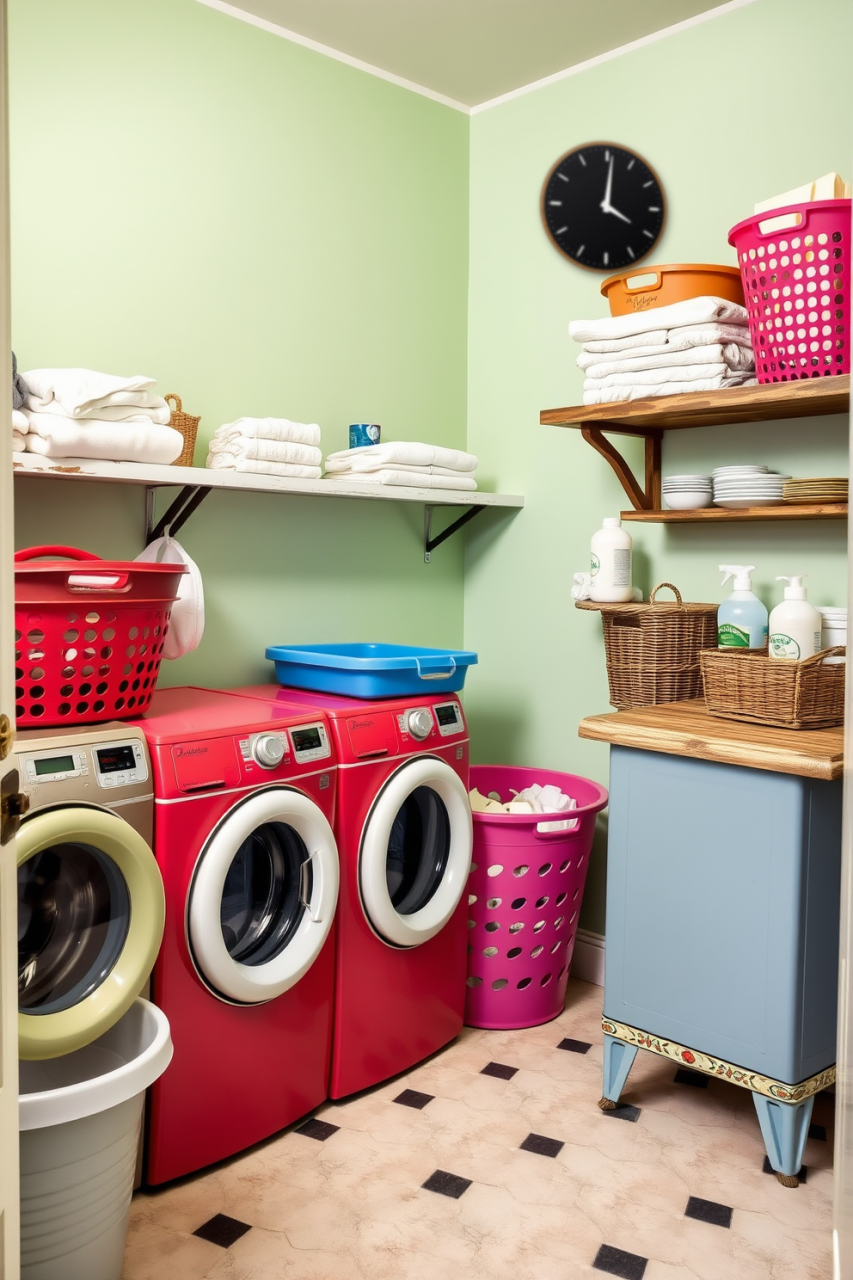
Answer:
4h01
